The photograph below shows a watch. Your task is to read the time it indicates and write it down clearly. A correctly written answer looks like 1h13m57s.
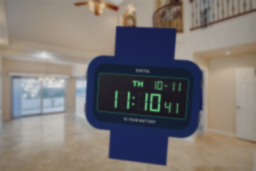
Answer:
11h10m41s
